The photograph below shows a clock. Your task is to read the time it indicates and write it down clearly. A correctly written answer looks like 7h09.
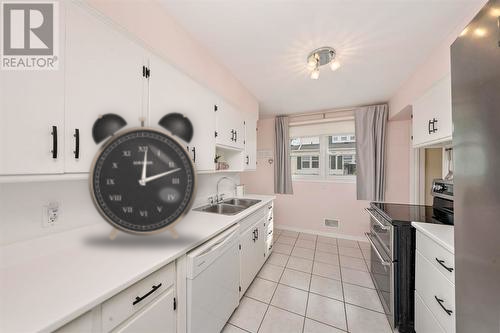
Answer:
12h12
